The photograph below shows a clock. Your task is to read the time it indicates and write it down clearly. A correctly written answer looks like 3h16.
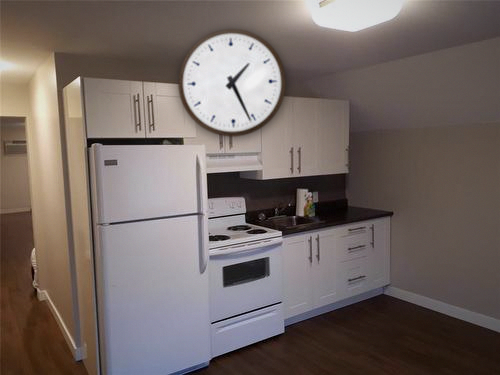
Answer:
1h26
